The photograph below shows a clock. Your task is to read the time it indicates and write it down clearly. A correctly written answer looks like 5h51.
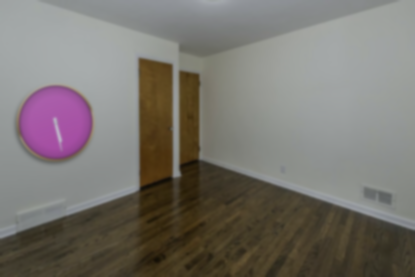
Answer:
5h28
